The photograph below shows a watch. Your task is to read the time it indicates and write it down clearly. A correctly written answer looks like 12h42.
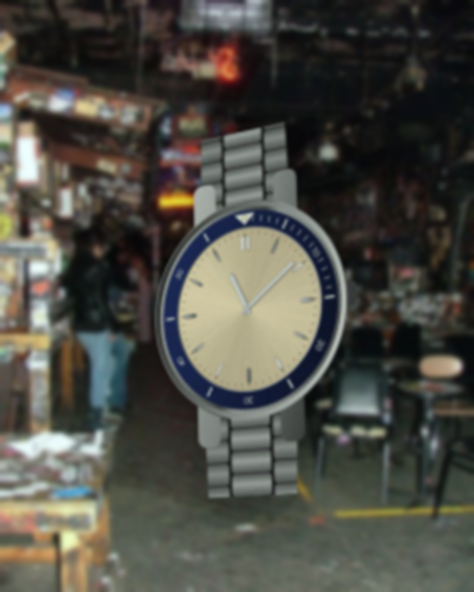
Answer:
11h09
